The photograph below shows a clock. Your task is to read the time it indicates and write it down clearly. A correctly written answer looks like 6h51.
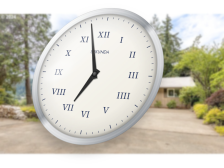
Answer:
6h57
